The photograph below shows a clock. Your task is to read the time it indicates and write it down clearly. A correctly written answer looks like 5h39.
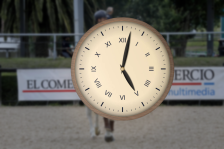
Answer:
5h02
